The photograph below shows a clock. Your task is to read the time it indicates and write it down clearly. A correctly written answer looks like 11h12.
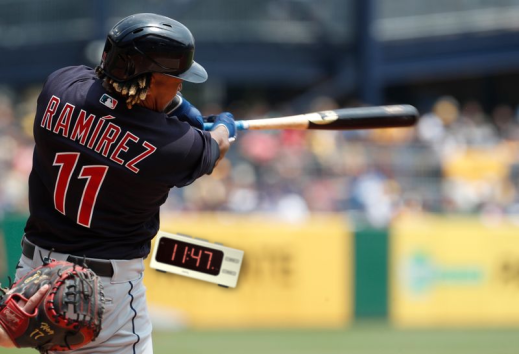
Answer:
11h47
